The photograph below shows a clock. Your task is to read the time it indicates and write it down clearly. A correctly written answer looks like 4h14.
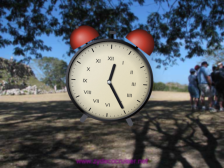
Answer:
12h25
